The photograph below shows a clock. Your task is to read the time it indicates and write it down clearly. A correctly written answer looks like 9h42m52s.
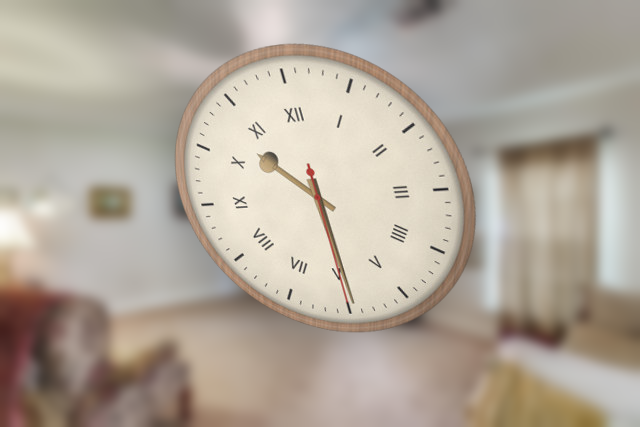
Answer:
10h29m30s
